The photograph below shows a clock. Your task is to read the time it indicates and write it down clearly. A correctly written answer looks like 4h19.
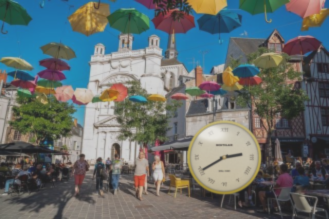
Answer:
2h40
